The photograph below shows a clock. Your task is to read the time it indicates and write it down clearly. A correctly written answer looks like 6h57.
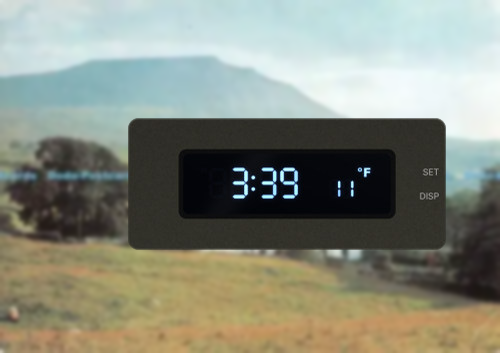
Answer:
3h39
